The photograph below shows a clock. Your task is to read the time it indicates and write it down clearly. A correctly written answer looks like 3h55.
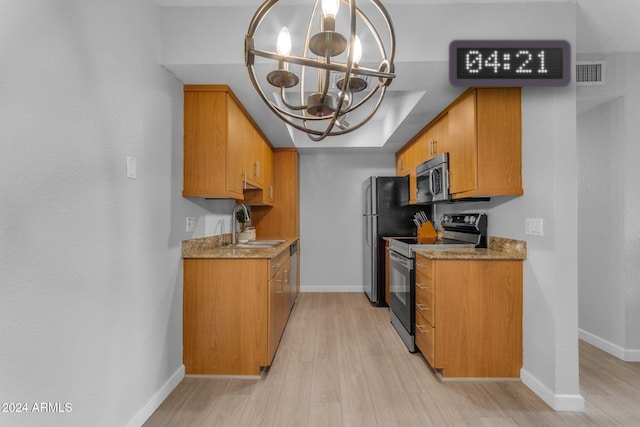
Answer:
4h21
